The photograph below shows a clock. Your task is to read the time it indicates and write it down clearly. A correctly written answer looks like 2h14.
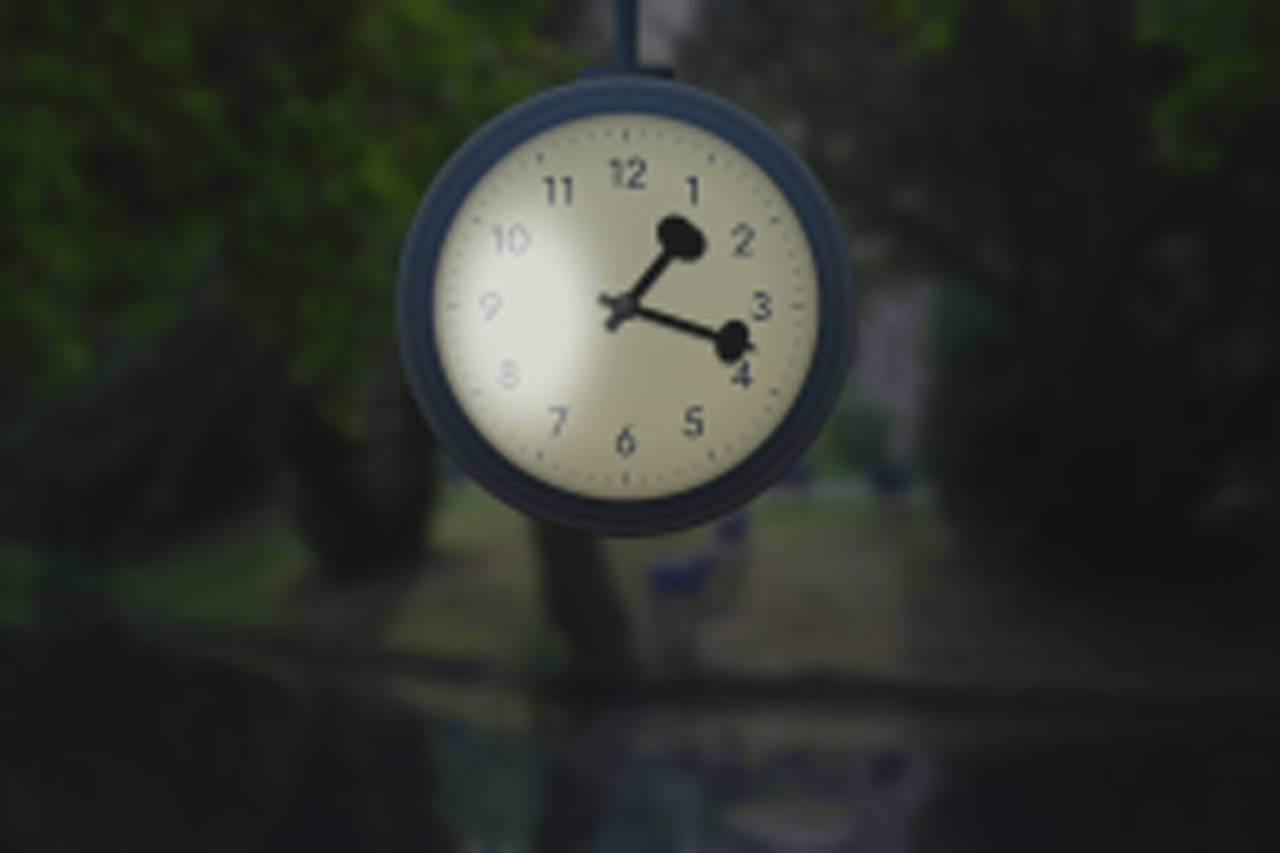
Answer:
1h18
